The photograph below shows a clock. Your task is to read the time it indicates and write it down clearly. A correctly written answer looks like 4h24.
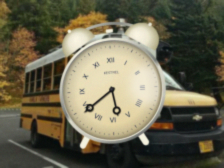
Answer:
5h39
